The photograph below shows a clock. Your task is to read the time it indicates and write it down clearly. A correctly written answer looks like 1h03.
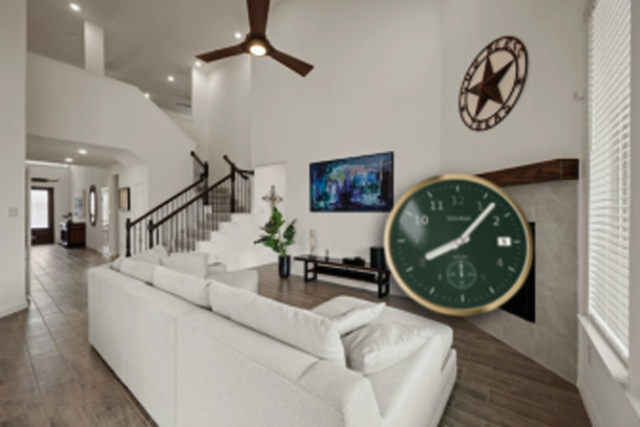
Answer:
8h07
